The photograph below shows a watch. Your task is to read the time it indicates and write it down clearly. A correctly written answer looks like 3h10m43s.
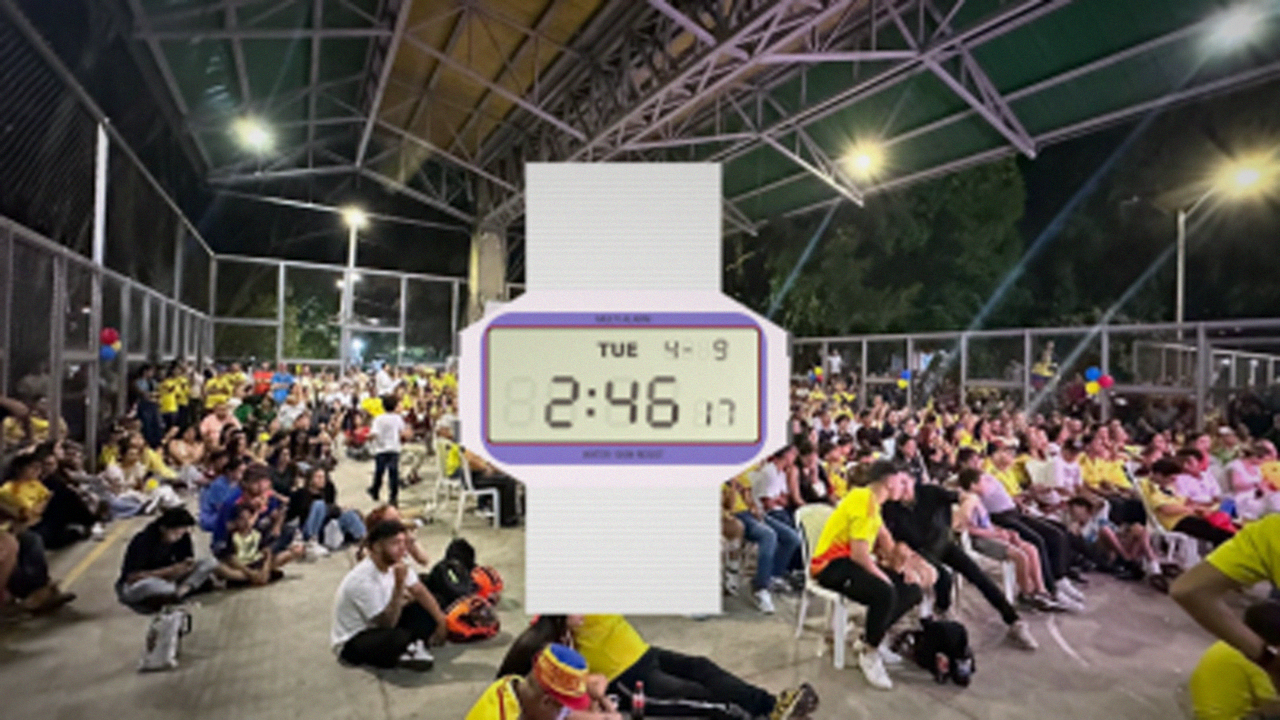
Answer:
2h46m17s
